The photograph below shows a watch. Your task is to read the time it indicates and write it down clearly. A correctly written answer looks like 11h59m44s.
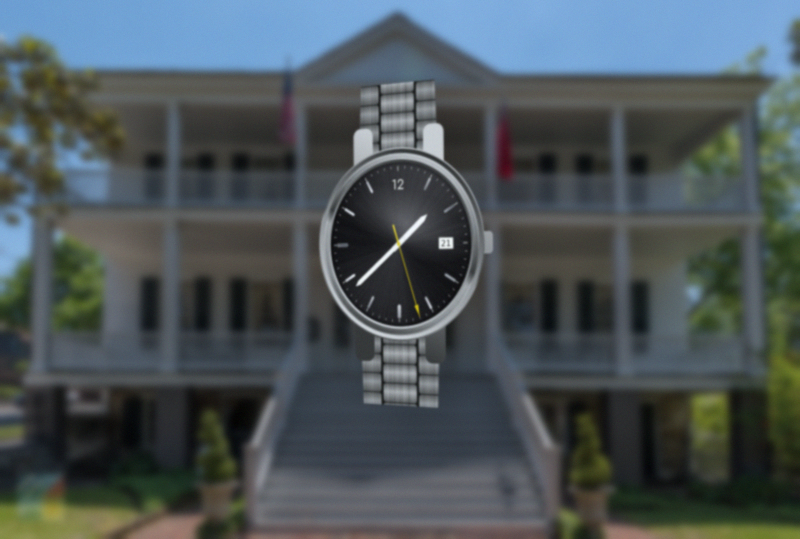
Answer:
1h38m27s
